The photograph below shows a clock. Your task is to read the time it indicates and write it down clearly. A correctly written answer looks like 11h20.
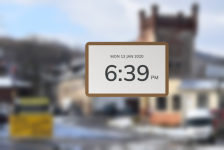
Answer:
6h39
